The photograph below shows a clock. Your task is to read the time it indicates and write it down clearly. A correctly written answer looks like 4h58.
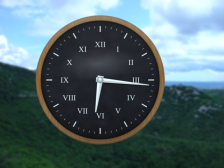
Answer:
6h16
